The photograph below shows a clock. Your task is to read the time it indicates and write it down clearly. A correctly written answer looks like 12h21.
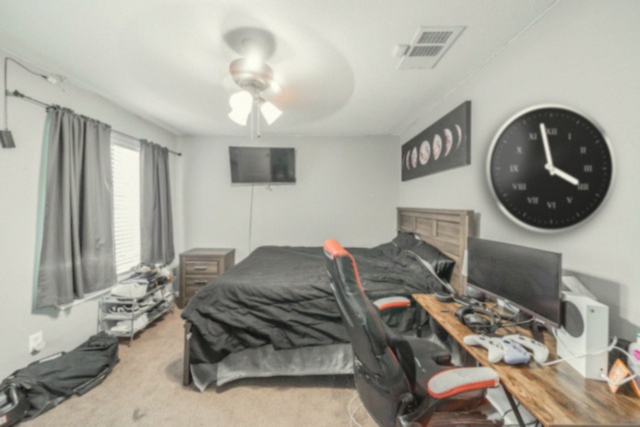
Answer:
3h58
